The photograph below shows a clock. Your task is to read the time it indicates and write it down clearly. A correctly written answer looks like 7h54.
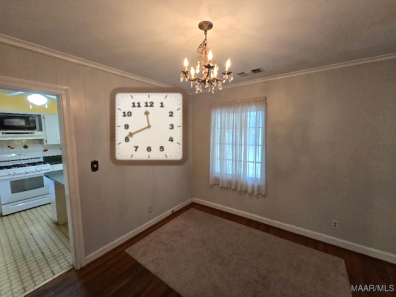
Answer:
11h41
